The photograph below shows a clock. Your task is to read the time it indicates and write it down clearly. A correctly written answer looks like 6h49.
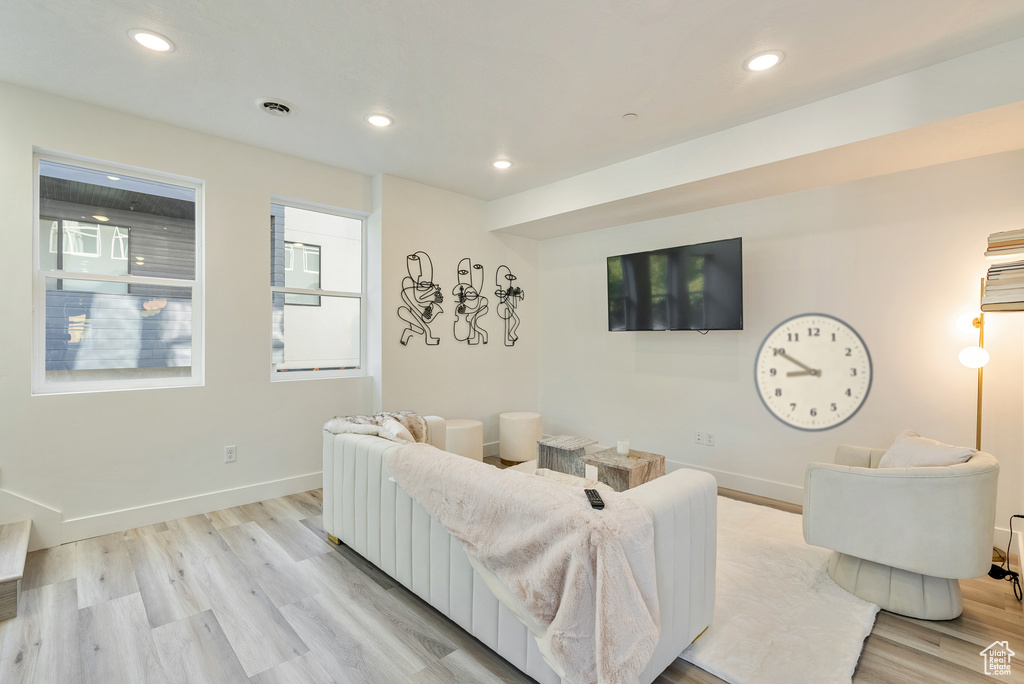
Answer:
8h50
